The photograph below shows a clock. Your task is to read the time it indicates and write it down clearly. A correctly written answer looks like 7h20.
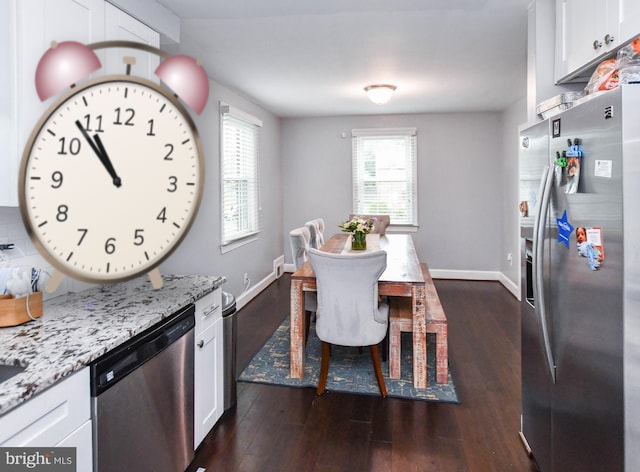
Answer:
10h53
